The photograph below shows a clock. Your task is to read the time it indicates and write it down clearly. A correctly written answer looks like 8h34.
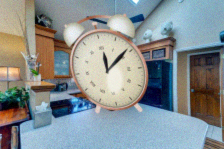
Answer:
12h09
